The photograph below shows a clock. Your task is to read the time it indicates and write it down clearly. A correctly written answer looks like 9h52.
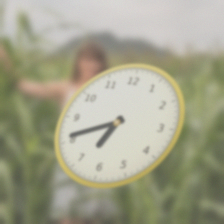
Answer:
6h41
